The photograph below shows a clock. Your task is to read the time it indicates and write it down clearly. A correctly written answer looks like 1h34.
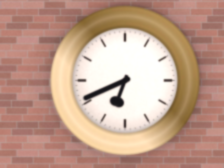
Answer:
6h41
